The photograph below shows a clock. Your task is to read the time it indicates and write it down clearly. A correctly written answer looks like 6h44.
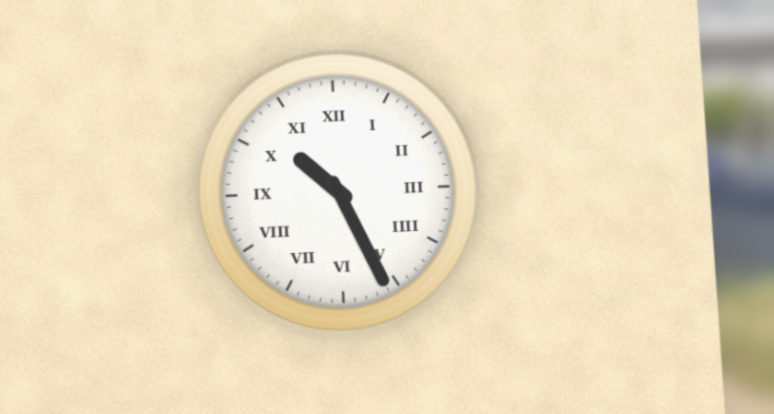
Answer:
10h26
